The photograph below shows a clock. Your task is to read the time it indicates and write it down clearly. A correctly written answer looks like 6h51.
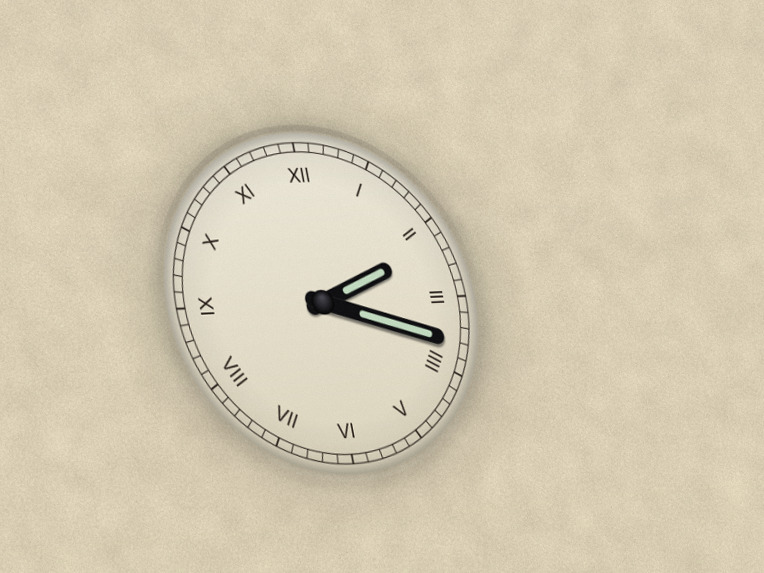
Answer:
2h18
